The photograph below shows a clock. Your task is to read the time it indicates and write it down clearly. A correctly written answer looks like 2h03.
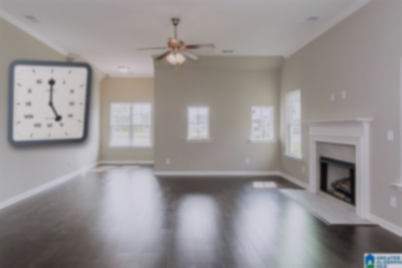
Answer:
5h00
